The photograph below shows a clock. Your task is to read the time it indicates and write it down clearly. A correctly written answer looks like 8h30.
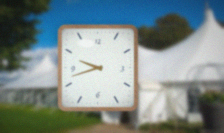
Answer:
9h42
